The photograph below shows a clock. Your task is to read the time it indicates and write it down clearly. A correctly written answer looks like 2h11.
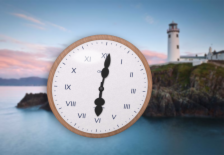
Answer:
6h01
